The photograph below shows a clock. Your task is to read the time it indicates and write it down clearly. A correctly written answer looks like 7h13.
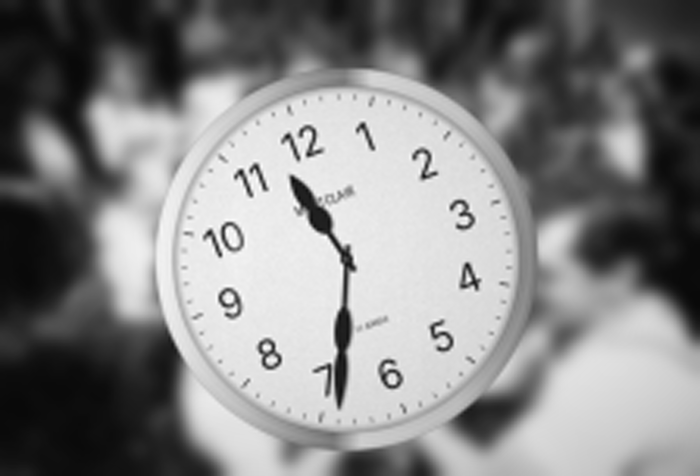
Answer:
11h34
